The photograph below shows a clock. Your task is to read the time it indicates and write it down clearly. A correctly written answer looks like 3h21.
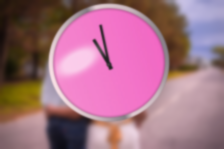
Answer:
10h58
